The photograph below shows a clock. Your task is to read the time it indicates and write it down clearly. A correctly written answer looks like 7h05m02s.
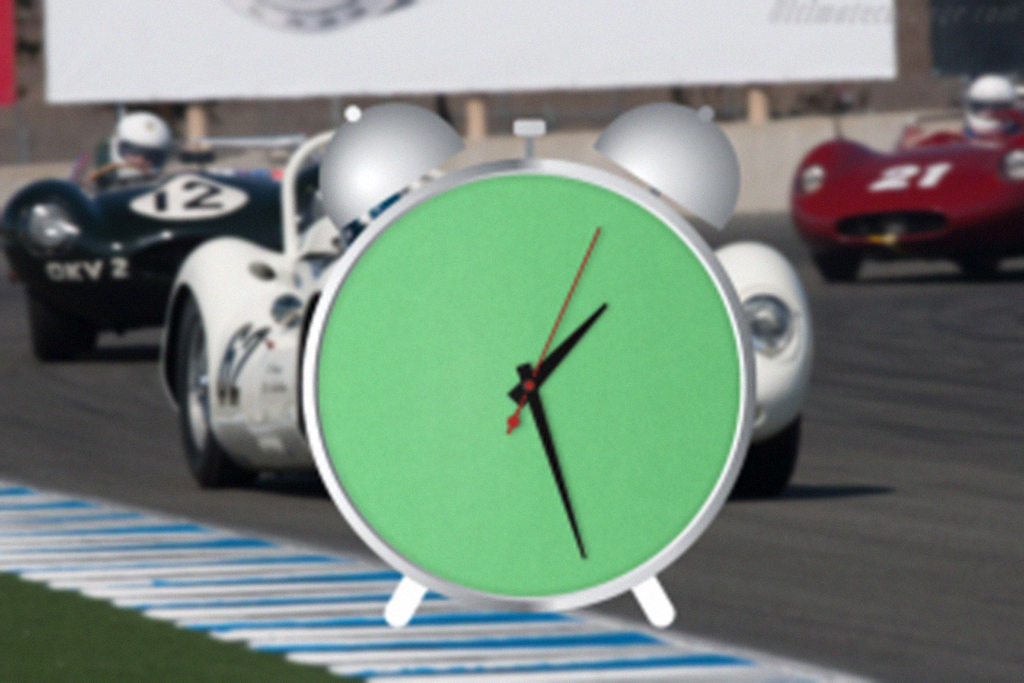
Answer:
1h27m04s
